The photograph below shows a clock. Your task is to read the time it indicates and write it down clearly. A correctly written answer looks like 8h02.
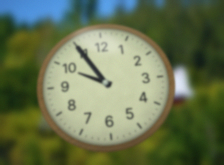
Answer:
9h55
